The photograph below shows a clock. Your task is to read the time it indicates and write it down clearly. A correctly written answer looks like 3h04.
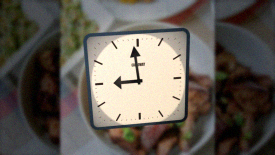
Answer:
8h59
